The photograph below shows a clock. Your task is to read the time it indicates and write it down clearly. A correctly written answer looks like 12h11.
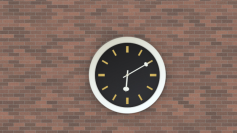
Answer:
6h10
